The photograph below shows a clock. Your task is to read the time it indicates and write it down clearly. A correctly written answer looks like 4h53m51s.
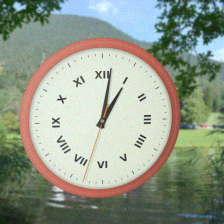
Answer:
1h01m33s
